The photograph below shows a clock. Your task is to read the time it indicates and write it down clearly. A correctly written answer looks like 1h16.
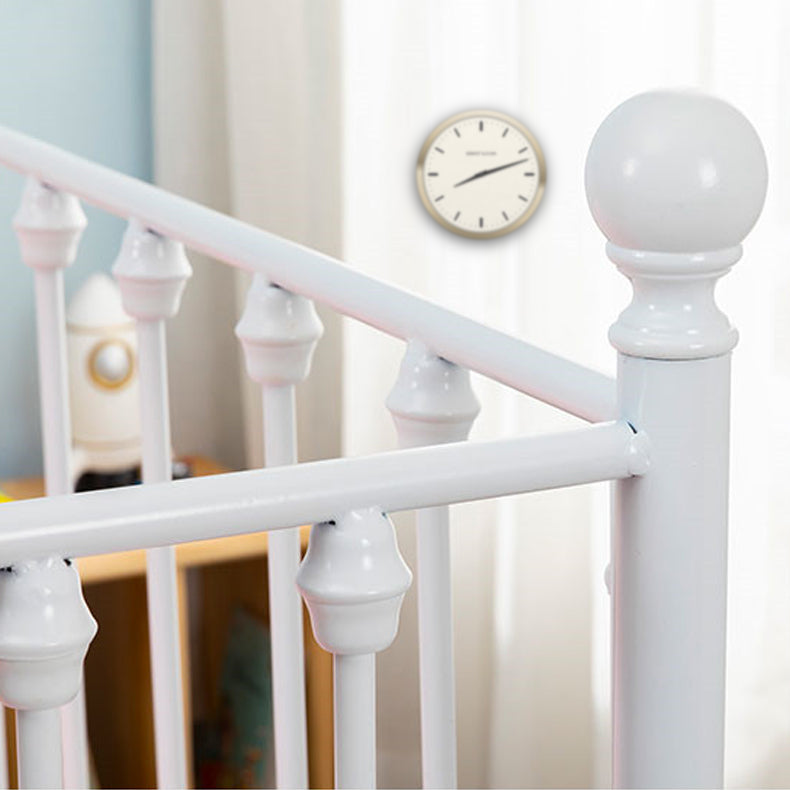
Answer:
8h12
